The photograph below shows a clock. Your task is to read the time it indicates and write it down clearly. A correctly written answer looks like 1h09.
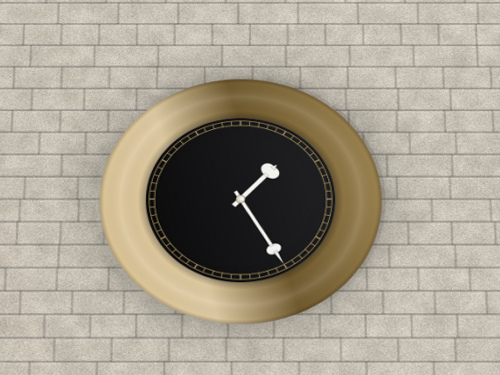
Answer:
1h25
